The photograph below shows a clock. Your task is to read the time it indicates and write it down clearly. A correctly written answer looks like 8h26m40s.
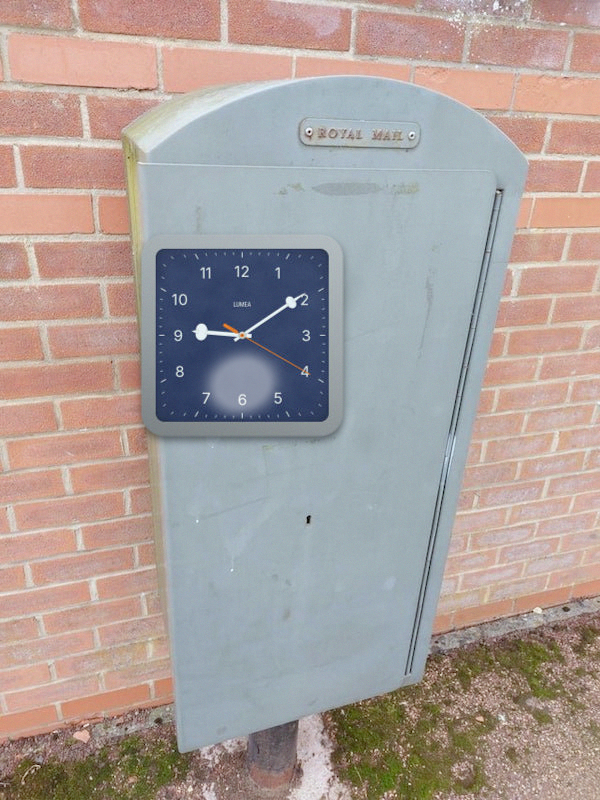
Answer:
9h09m20s
